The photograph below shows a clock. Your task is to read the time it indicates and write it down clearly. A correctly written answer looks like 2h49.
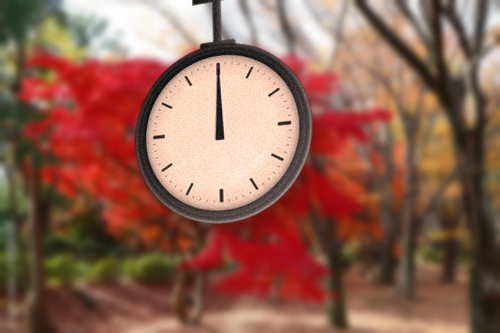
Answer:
12h00
